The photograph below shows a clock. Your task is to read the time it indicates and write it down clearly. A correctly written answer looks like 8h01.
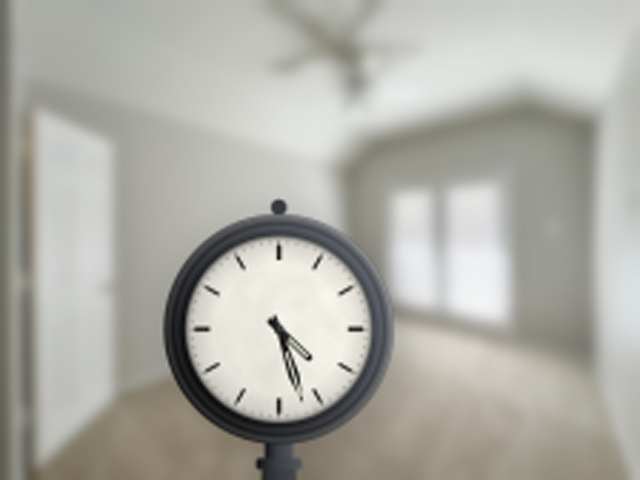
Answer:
4h27
